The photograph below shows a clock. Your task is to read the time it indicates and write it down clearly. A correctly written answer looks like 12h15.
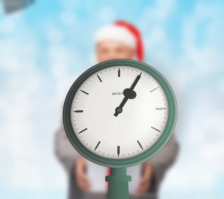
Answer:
1h05
